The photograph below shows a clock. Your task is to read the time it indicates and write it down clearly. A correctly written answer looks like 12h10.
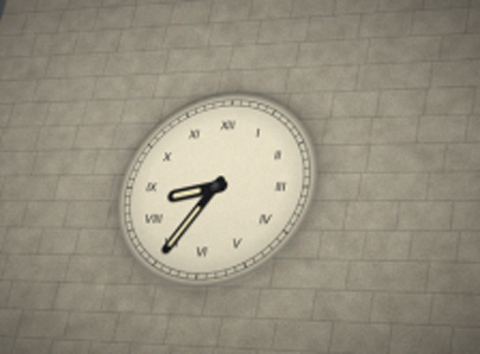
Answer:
8h35
